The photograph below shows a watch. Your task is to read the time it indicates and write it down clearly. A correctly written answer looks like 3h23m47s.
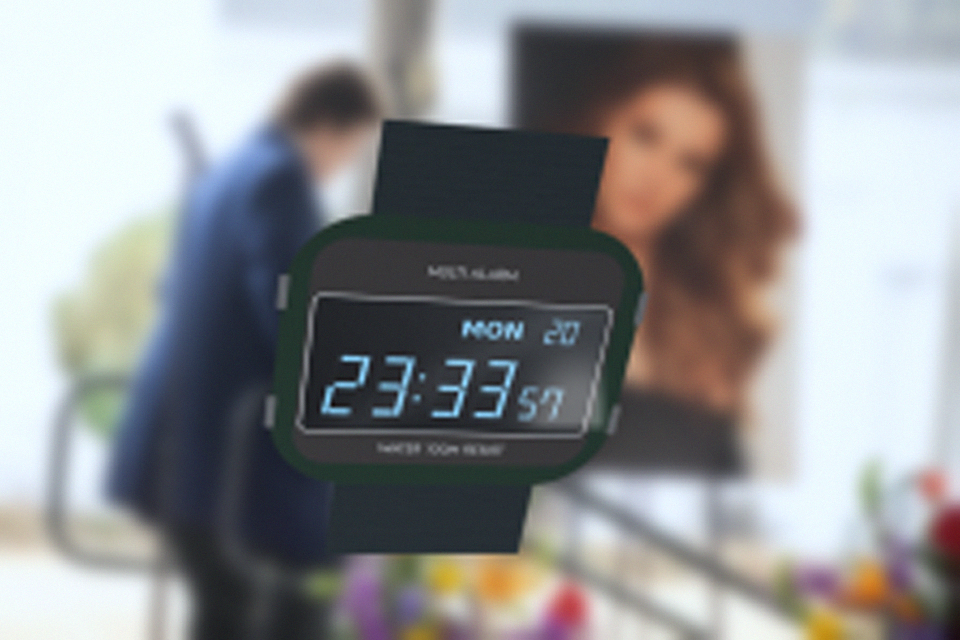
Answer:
23h33m57s
